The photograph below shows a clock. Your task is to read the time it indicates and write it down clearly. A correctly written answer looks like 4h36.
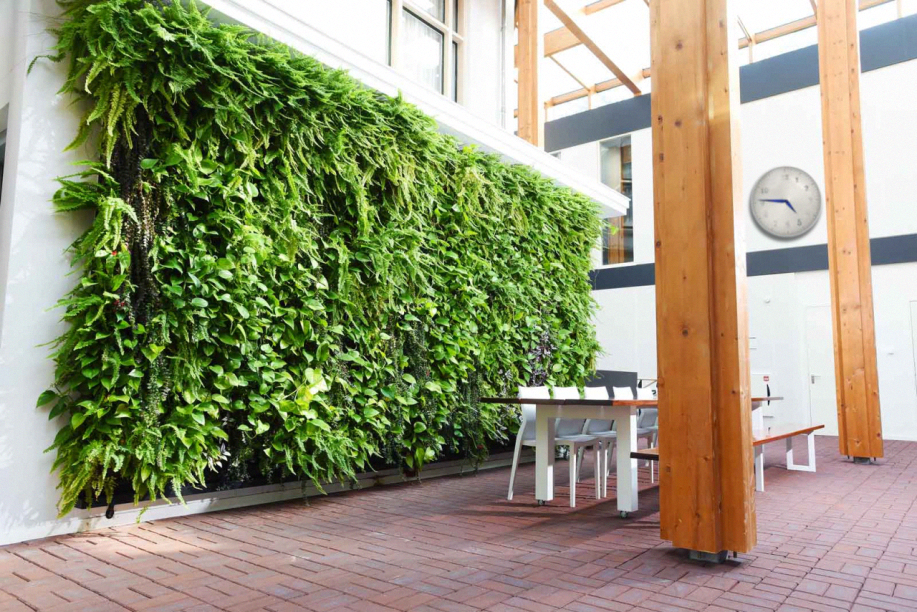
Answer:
4h46
